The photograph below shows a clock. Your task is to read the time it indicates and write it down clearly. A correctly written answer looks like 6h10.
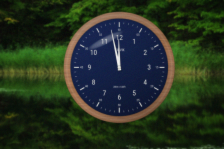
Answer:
11h58
